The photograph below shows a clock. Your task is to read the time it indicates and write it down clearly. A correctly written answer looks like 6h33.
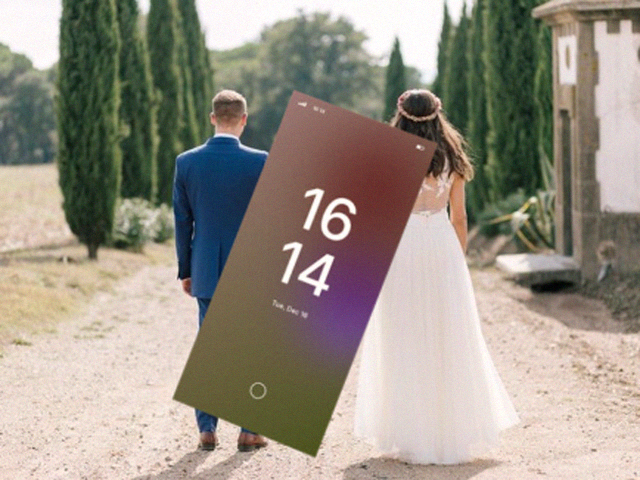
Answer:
16h14
